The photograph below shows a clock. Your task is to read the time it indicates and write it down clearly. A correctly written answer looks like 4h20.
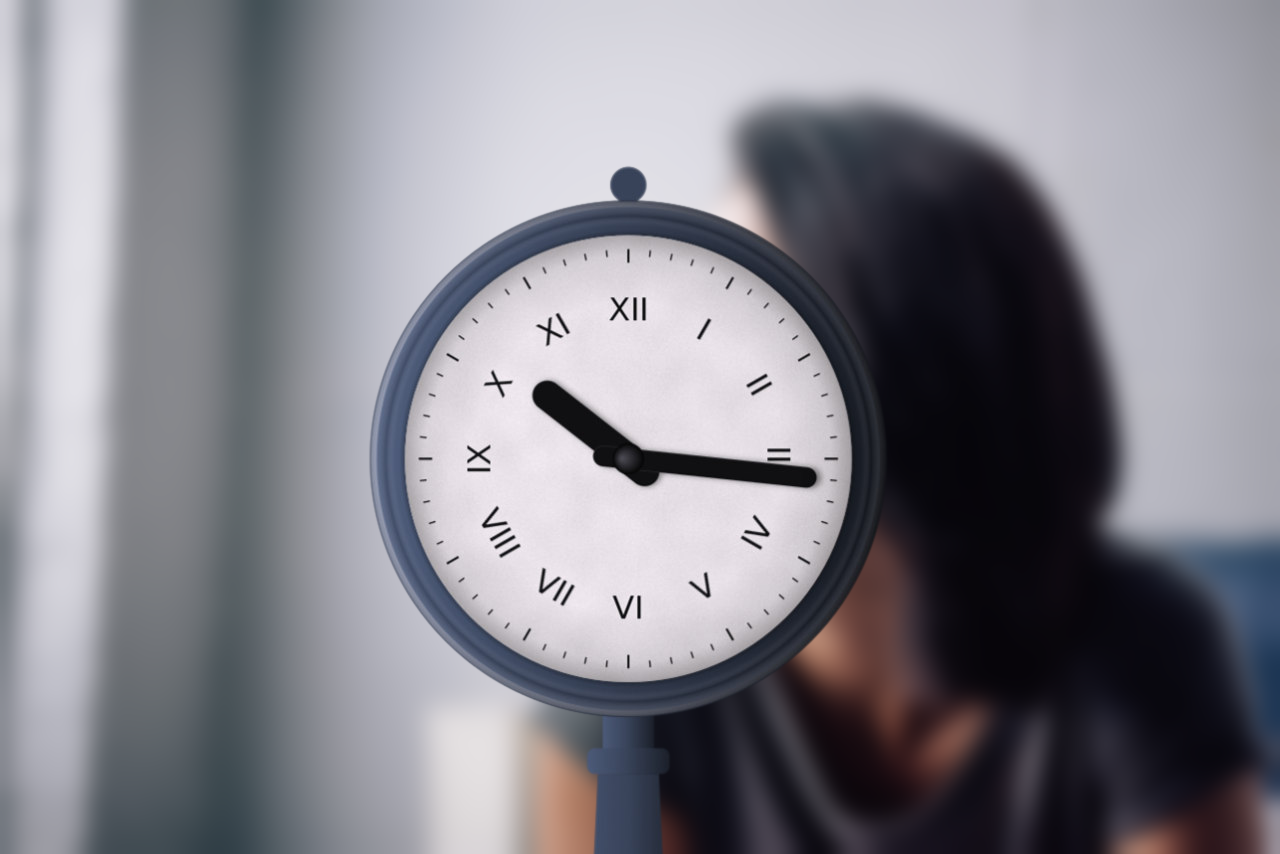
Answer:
10h16
